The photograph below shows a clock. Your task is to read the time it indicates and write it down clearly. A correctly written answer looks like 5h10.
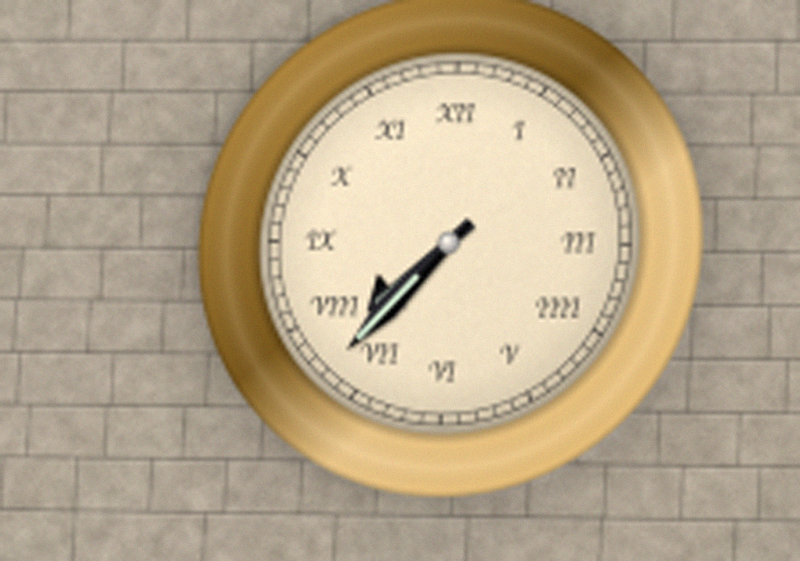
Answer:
7h37
